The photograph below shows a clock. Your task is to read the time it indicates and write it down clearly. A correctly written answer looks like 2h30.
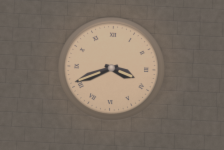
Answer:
3h41
